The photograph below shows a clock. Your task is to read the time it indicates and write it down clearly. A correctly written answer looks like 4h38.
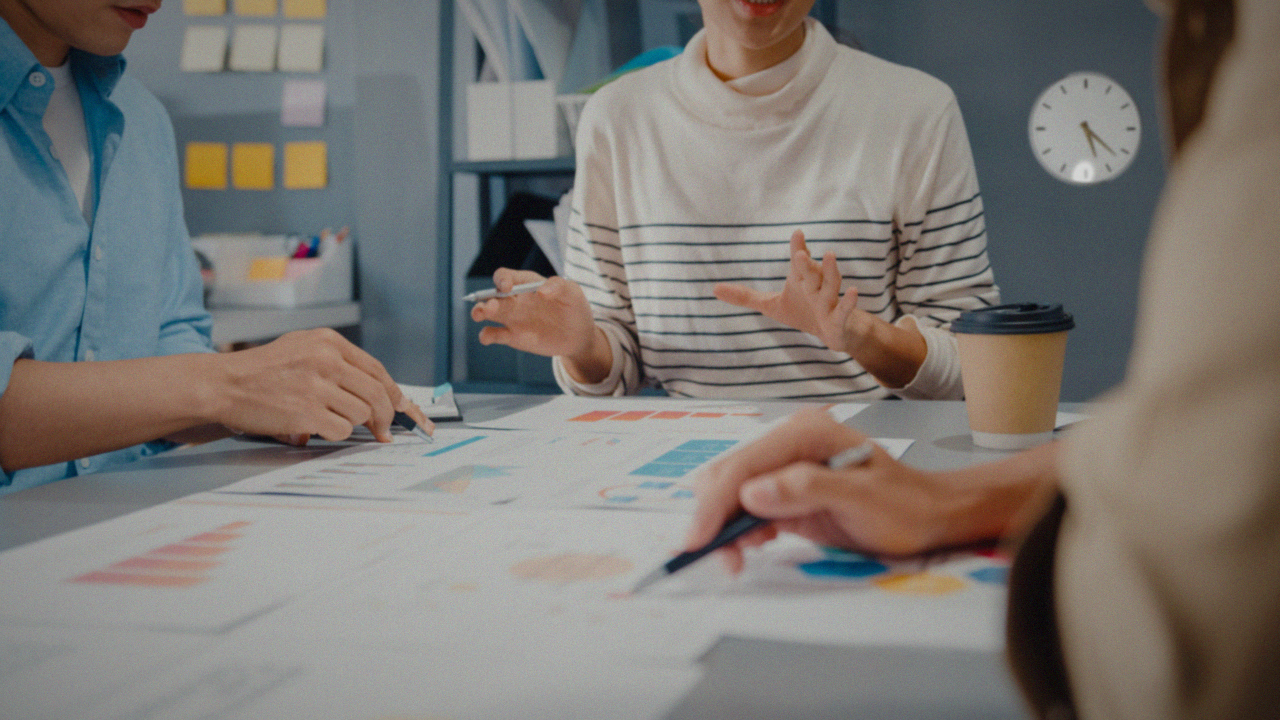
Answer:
5h22
